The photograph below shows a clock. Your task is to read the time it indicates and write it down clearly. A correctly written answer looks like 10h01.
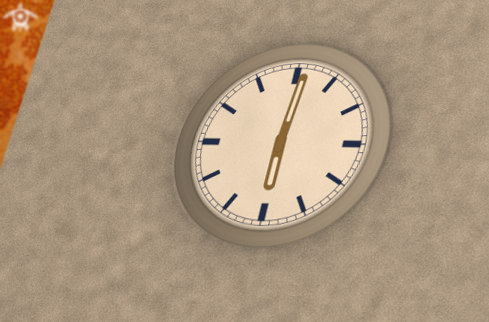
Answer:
6h01
